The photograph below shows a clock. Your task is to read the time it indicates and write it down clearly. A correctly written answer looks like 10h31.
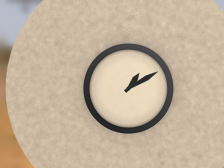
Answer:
1h10
